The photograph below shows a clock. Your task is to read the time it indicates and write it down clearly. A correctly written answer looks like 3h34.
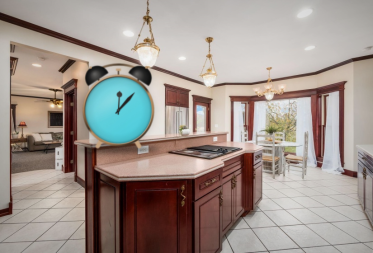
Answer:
12h07
